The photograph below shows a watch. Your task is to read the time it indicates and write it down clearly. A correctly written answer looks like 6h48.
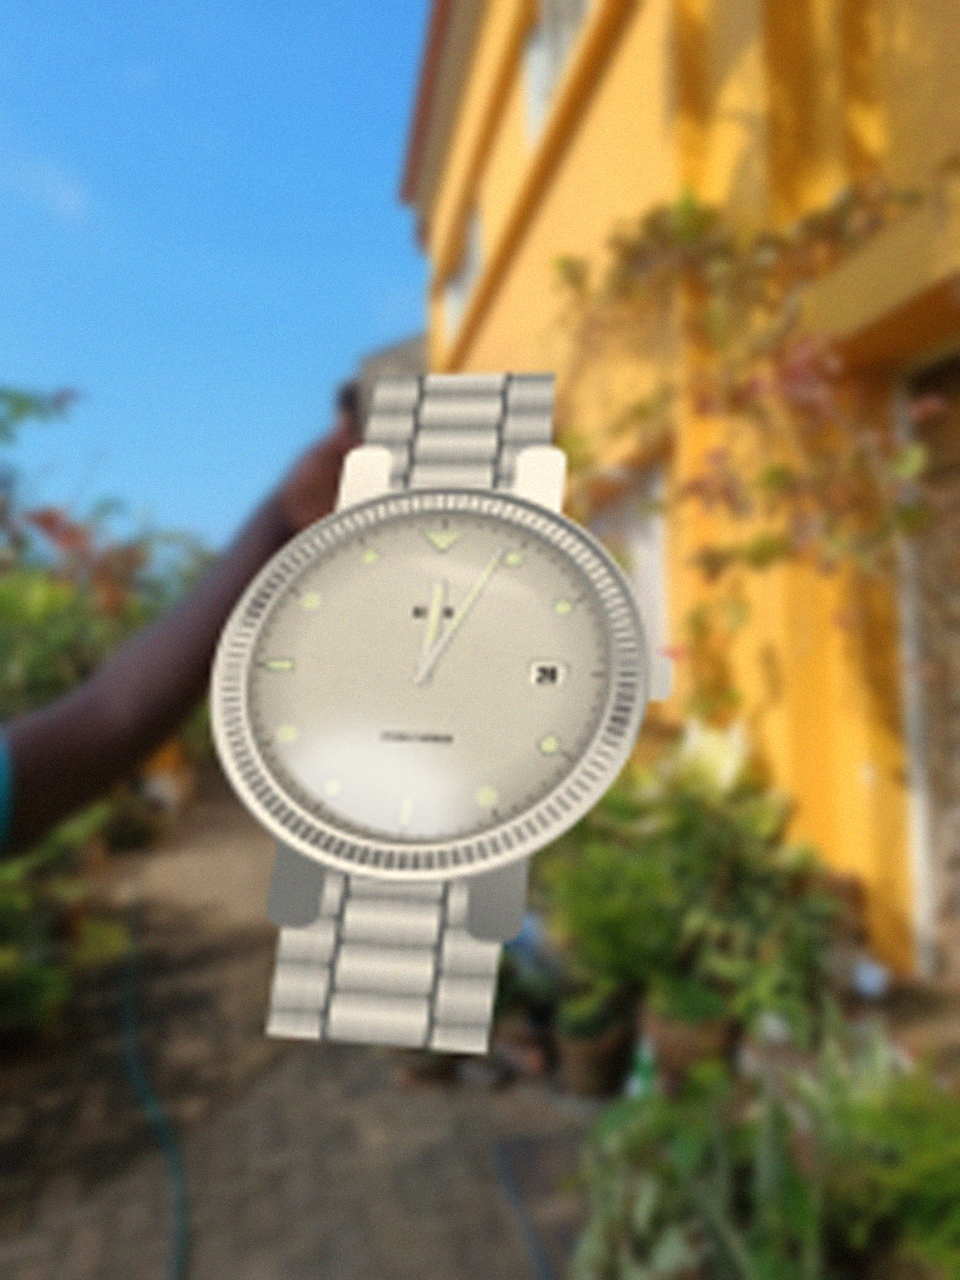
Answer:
12h04
